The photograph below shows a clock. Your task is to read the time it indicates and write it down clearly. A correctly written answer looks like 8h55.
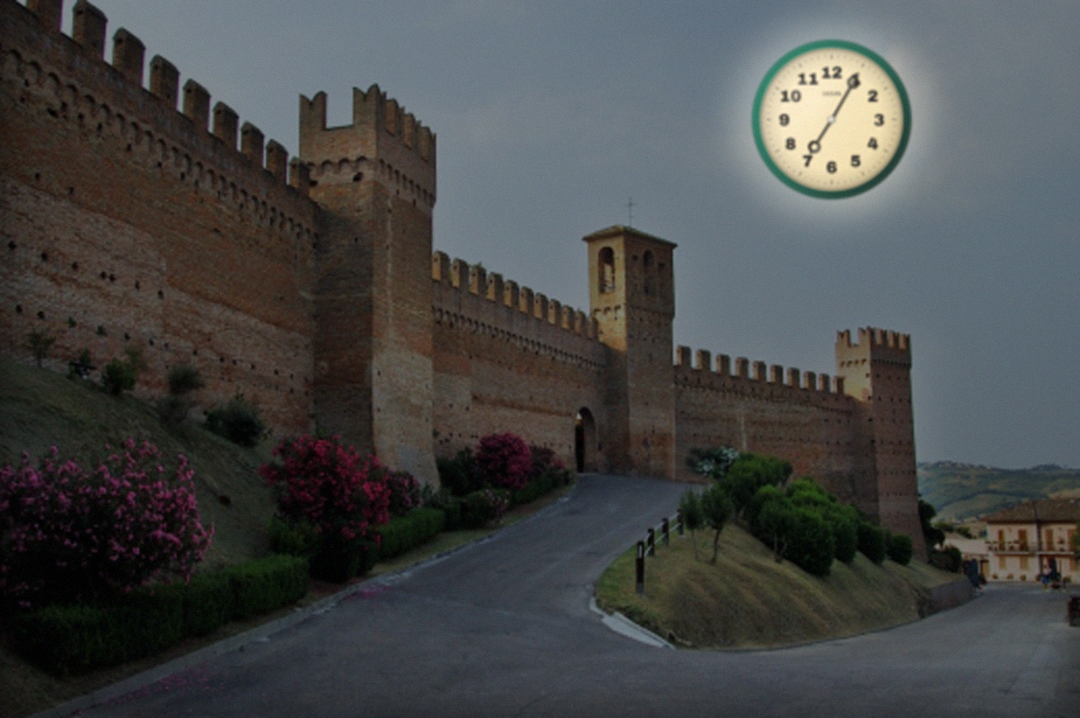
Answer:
7h05
